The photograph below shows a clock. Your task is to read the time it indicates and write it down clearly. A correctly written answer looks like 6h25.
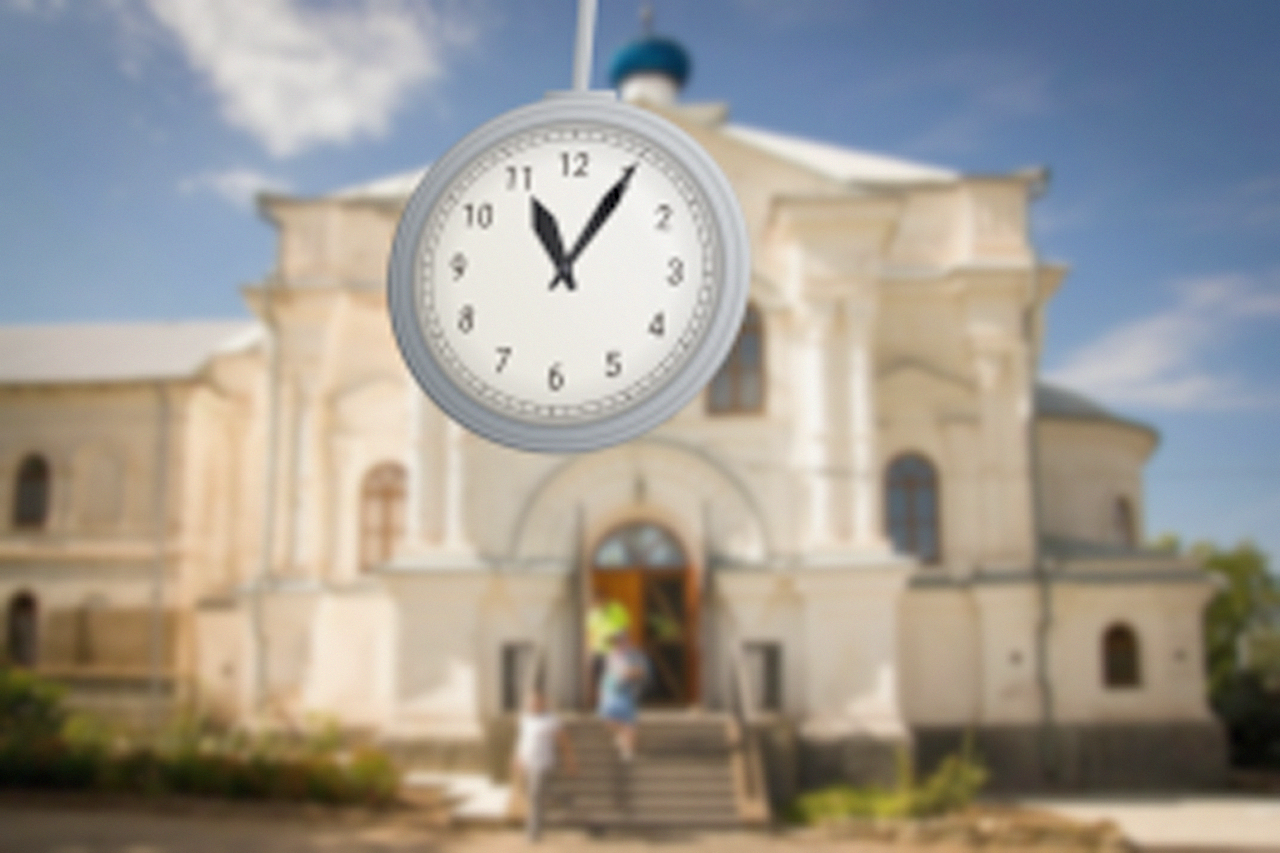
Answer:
11h05
